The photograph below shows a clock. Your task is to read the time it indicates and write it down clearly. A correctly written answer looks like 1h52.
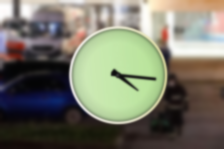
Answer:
4h16
